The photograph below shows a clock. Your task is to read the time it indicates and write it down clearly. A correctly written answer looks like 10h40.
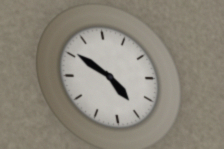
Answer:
4h51
